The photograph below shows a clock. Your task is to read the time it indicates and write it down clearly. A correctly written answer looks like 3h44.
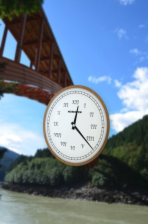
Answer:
12h22
